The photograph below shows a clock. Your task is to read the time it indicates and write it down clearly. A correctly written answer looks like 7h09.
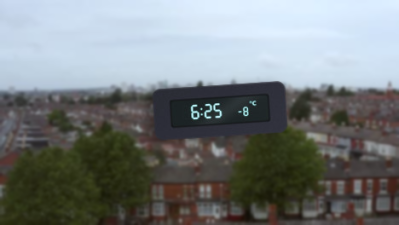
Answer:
6h25
